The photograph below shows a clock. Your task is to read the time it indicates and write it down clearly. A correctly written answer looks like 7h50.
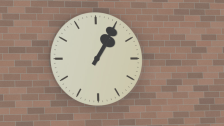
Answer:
1h05
